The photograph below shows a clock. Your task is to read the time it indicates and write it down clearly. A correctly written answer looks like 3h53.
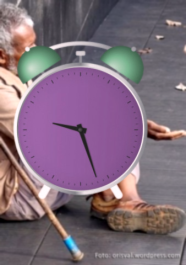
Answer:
9h27
